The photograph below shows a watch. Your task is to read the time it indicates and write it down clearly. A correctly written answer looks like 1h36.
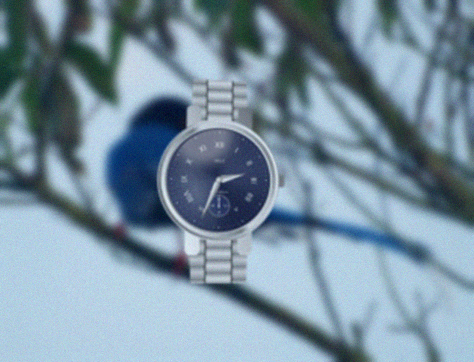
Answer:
2h34
